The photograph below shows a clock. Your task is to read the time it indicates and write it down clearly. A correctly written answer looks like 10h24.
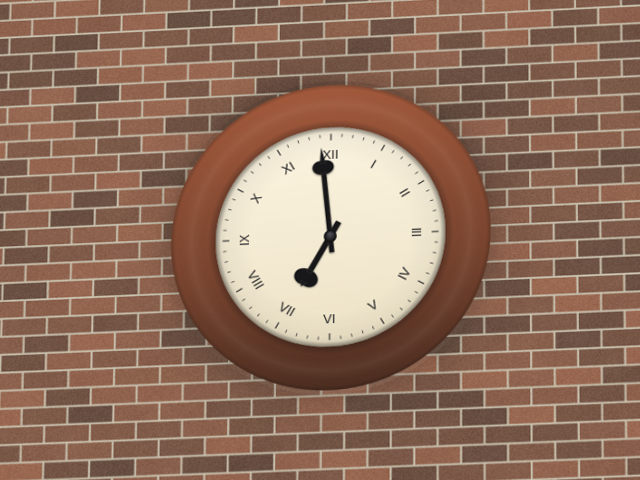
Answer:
6h59
